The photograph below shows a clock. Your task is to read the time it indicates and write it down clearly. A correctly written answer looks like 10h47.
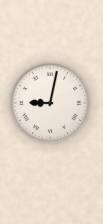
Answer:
9h02
